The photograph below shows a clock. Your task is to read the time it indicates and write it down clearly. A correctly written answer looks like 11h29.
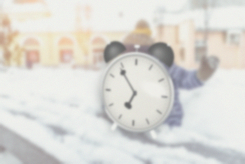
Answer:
6h54
